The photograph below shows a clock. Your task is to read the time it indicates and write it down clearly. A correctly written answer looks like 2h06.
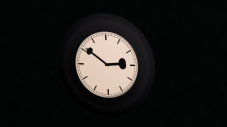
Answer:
2h51
